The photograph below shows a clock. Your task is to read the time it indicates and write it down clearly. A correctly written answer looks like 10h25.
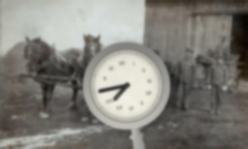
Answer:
7h45
